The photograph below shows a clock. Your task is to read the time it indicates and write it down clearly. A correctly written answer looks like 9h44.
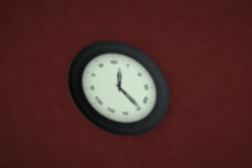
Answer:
12h24
